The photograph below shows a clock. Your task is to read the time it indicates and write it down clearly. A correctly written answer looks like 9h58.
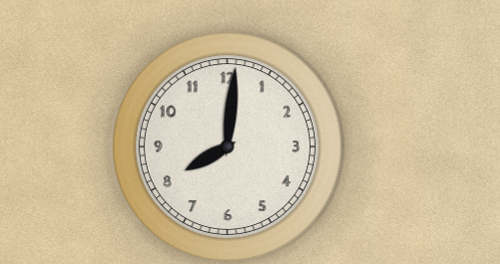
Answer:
8h01
